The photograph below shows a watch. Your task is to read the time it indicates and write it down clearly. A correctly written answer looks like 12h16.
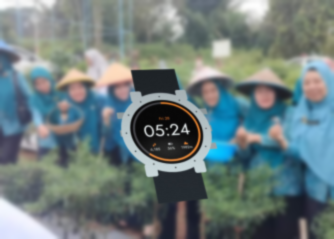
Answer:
5h24
